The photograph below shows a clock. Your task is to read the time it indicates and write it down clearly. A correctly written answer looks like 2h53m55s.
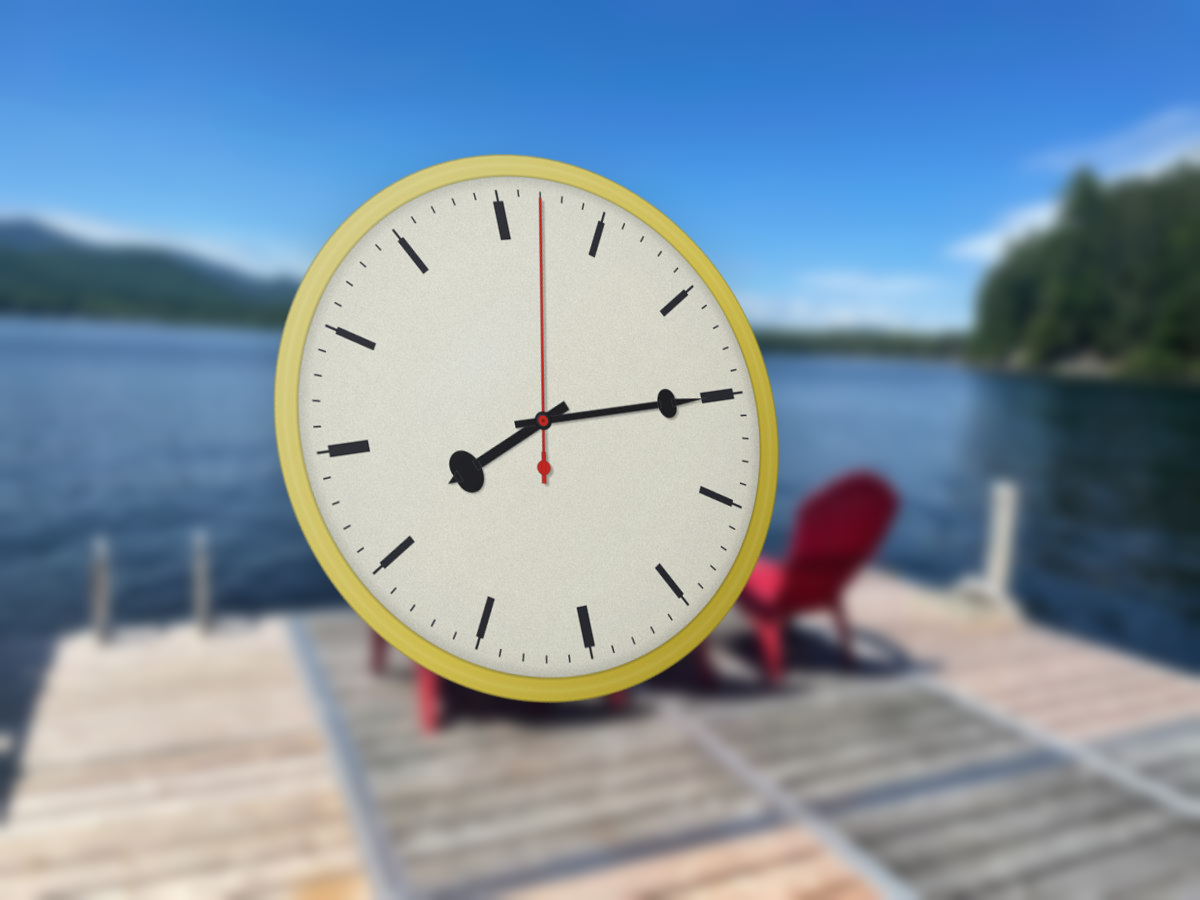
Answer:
8h15m02s
